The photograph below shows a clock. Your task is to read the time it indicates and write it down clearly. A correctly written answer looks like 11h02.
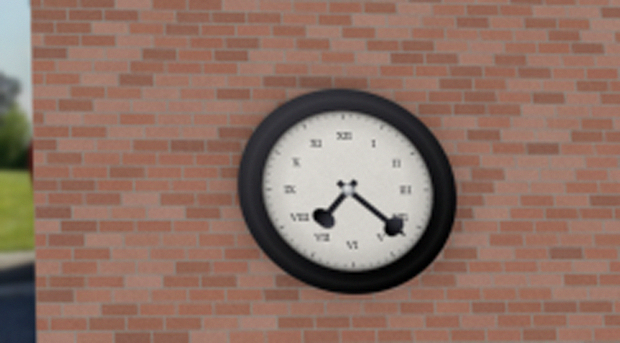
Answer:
7h22
